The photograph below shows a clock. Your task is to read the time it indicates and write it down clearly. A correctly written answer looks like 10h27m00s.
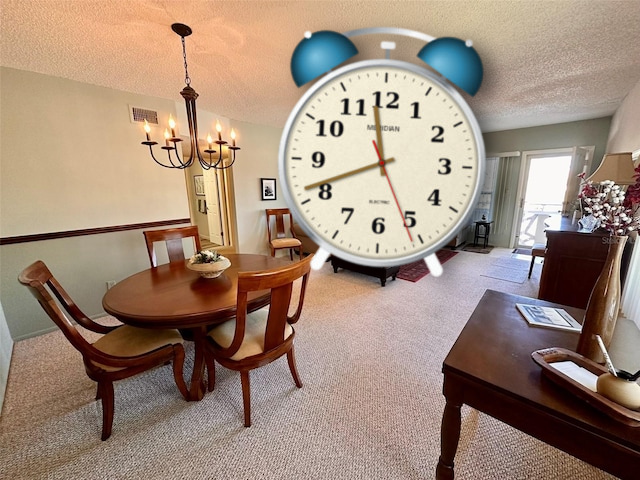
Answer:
11h41m26s
